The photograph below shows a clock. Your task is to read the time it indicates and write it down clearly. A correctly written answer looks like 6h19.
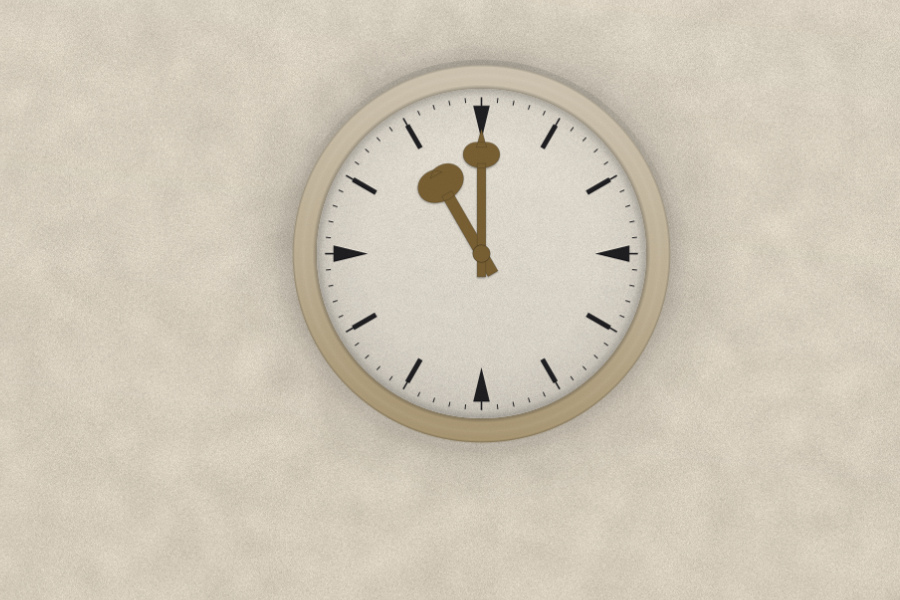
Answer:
11h00
